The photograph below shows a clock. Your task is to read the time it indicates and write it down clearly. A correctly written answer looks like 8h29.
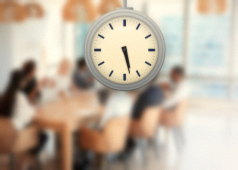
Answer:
5h28
